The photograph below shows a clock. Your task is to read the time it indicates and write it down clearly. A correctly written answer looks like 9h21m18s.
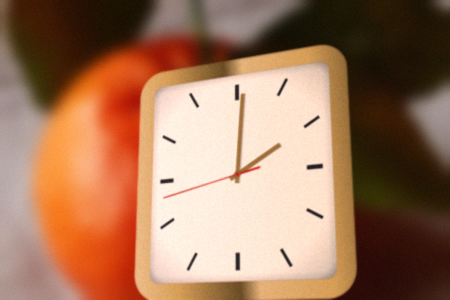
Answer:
2h00m43s
